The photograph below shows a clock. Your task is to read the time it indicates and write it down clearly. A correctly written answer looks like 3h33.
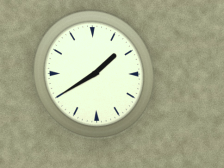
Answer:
1h40
